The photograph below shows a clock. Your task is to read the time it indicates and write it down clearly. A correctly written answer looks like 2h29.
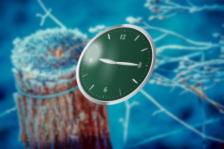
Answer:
9h15
